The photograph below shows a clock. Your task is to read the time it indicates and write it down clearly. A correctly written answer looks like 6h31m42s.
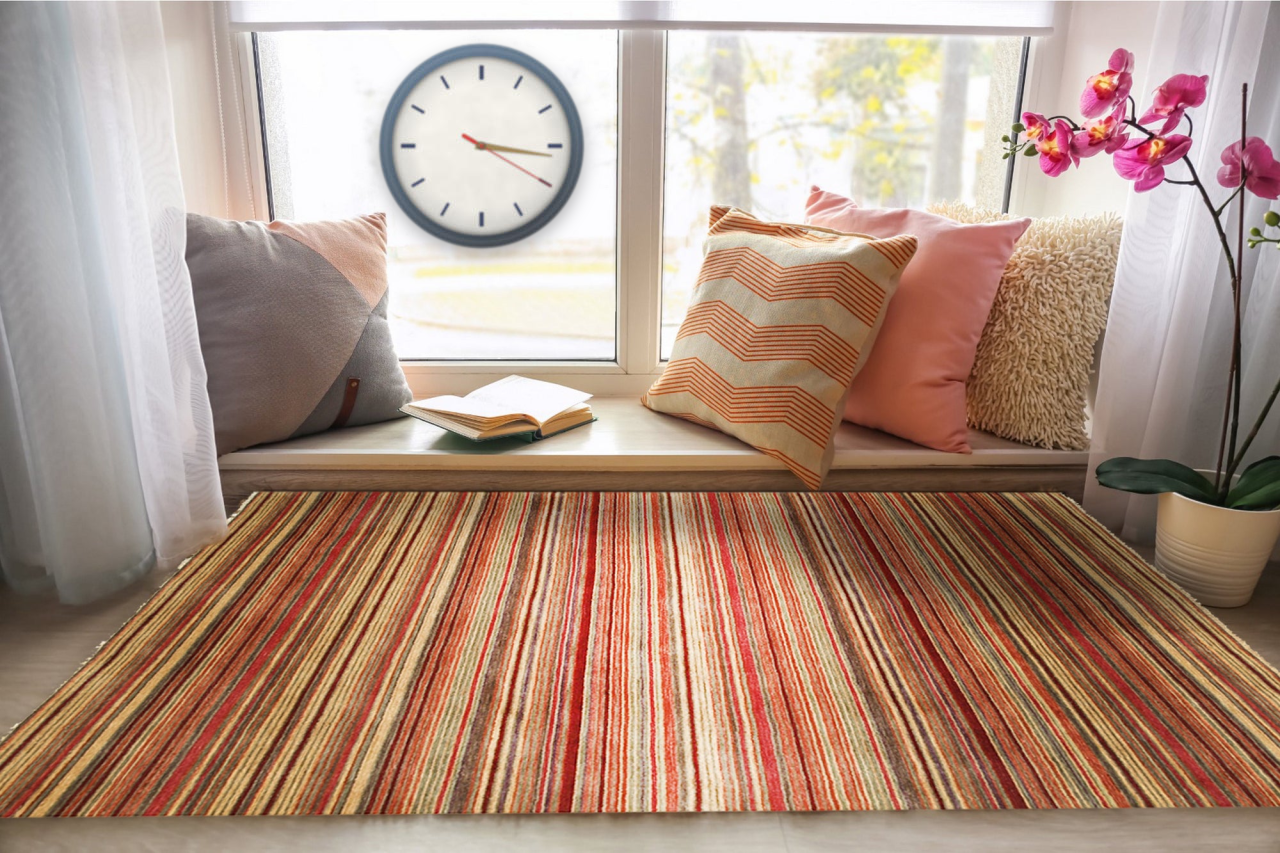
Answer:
3h16m20s
